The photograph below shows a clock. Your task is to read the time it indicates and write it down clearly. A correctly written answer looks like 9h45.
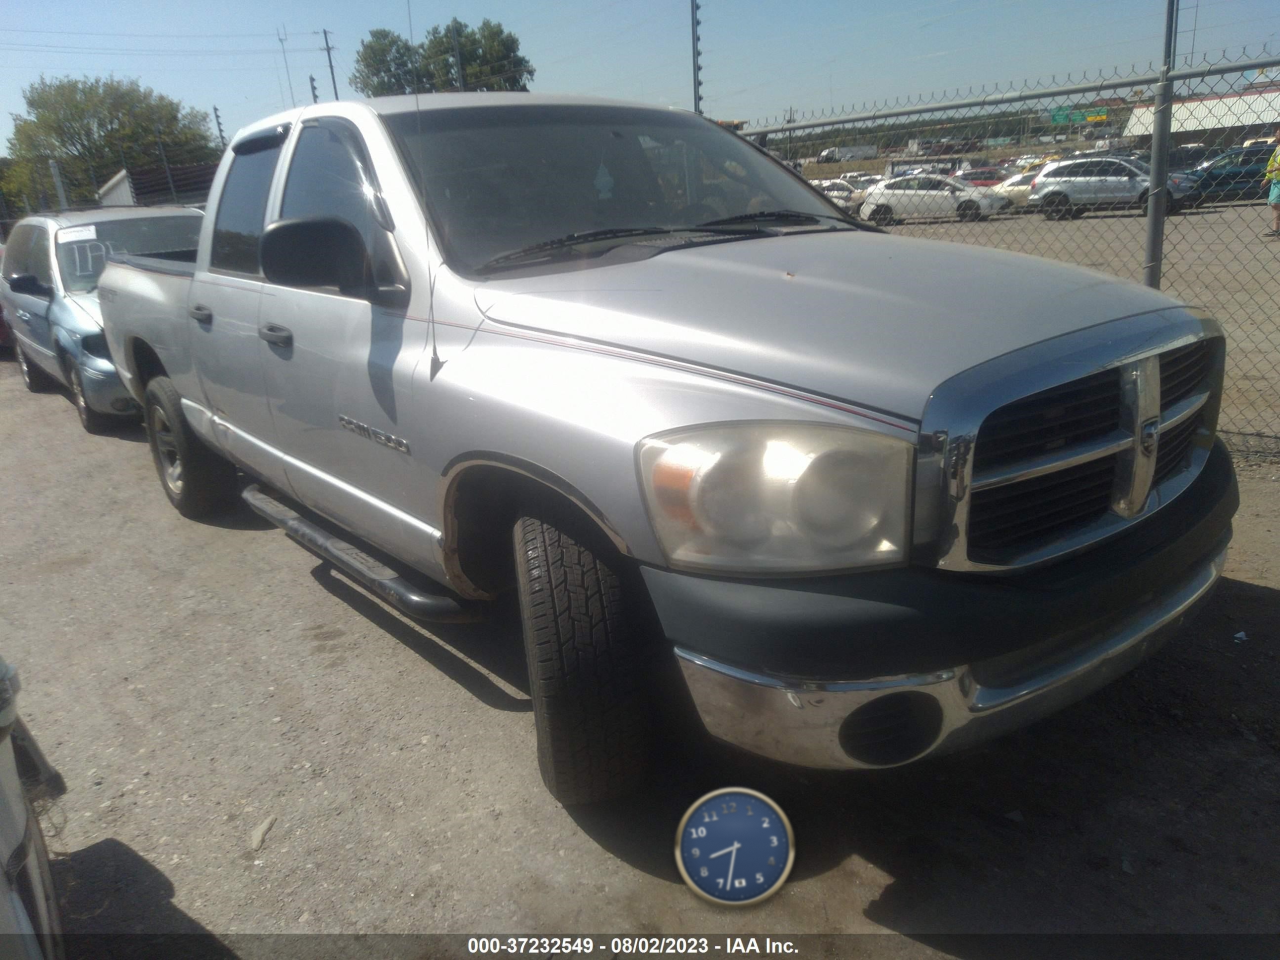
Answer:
8h33
